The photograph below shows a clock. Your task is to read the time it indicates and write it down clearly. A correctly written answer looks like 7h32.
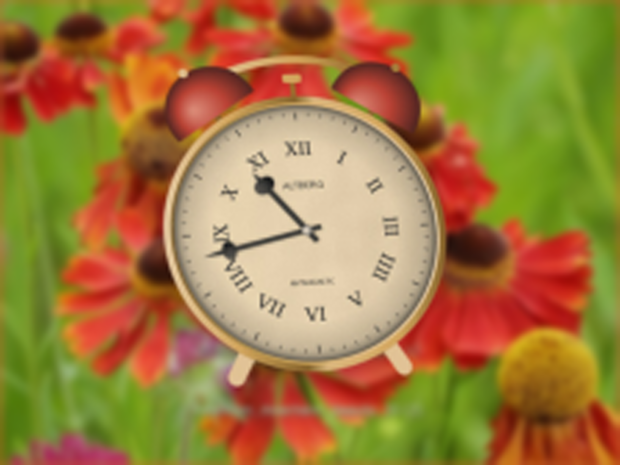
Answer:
10h43
